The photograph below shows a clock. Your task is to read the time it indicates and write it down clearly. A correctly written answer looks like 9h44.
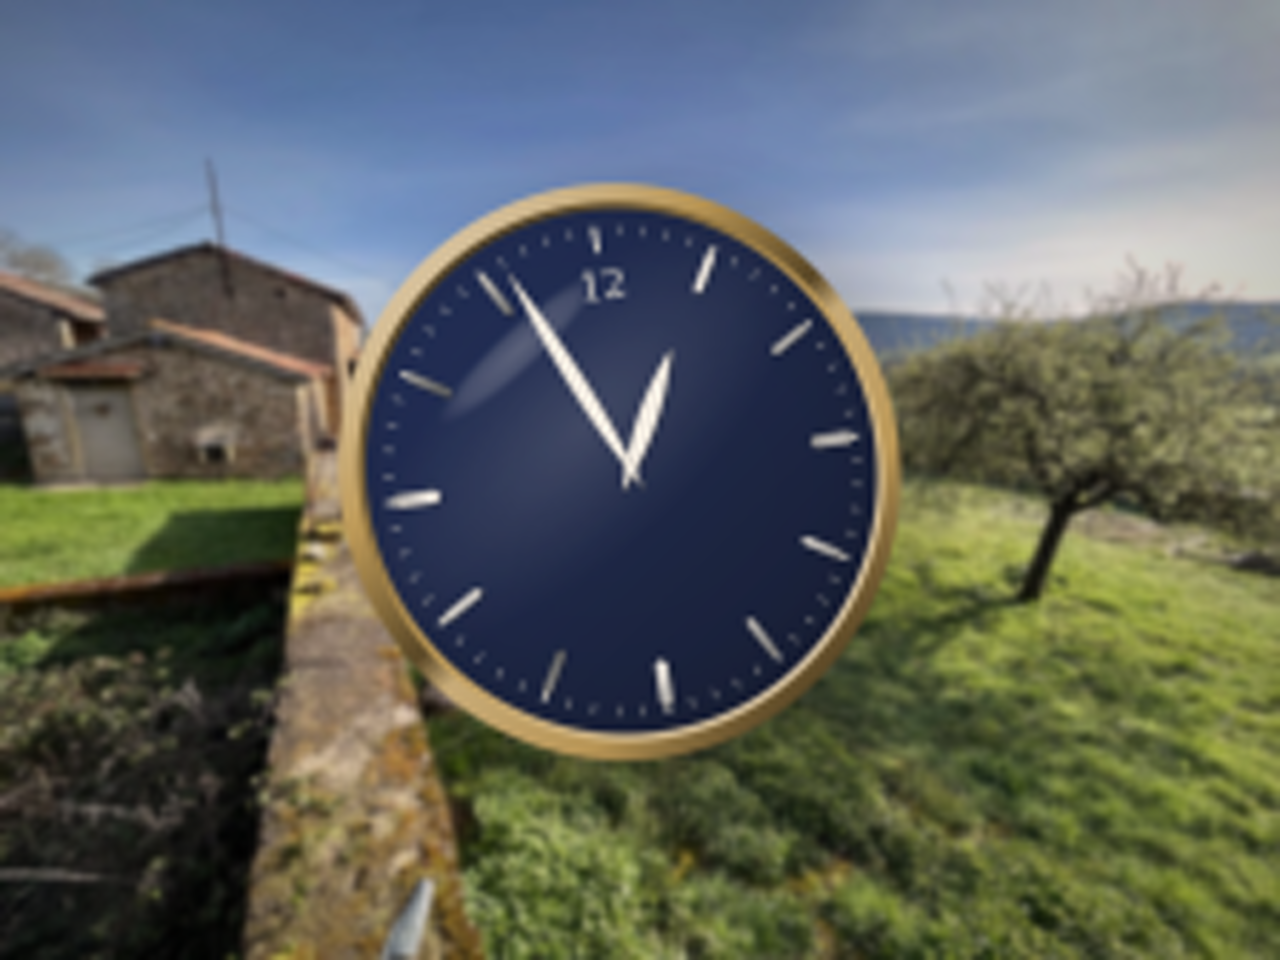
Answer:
12h56
